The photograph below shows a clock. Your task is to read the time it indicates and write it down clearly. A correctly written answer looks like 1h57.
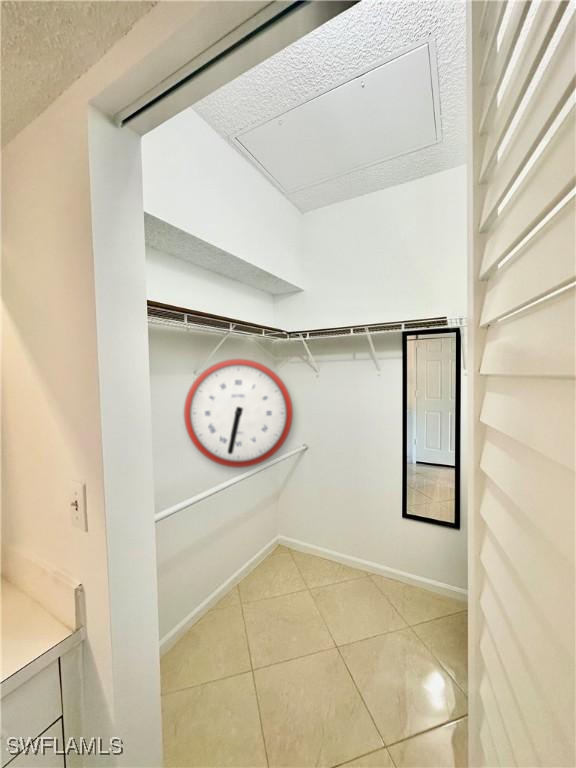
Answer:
6h32
